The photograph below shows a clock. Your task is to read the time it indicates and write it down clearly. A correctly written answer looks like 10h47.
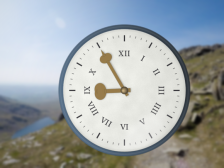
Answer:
8h55
